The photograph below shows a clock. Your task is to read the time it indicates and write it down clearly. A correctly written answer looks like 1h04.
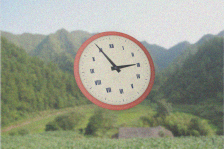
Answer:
2h55
